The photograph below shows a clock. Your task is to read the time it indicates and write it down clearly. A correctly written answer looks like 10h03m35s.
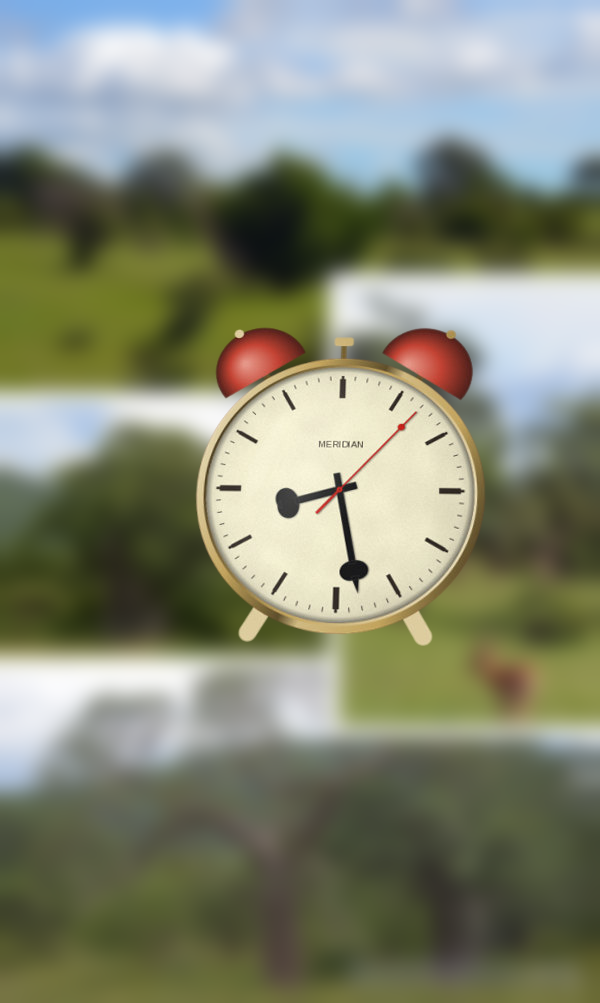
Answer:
8h28m07s
